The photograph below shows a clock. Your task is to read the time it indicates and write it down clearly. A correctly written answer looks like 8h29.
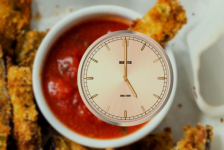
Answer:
5h00
